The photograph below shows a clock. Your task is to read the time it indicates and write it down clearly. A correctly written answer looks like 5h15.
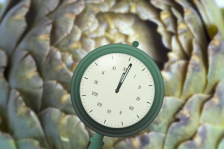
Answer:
12h01
